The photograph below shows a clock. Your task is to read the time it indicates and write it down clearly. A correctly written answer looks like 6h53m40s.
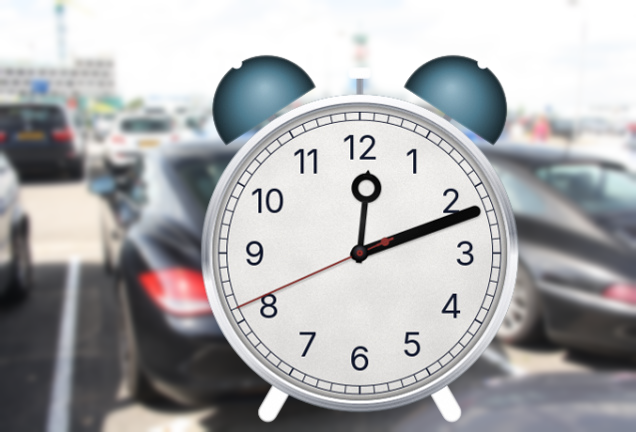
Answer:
12h11m41s
